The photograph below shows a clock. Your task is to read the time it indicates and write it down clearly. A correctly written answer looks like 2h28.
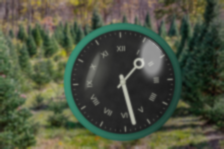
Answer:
1h28
